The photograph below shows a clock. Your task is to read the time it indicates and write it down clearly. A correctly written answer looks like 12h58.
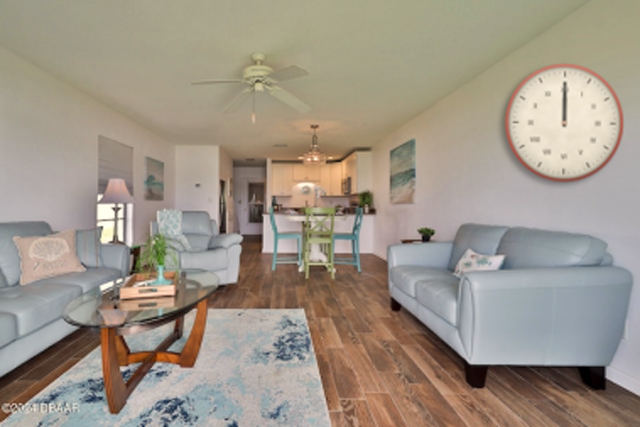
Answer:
12h00
